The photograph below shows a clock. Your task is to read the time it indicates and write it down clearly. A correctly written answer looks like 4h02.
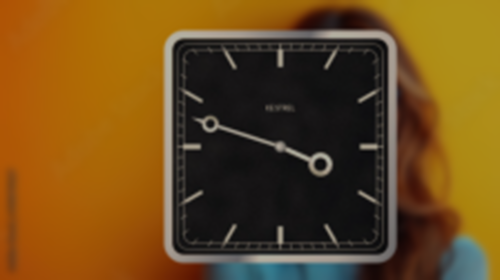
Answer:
3h48
